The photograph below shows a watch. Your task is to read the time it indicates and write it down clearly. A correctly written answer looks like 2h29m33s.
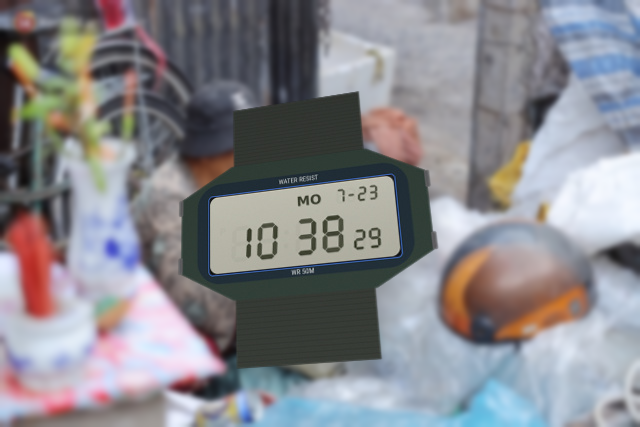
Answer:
10h38m29s
